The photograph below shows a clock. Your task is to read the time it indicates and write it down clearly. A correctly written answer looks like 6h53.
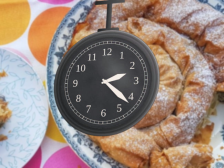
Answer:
2h22
